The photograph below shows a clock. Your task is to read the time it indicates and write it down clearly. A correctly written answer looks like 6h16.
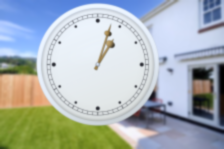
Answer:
1h03
